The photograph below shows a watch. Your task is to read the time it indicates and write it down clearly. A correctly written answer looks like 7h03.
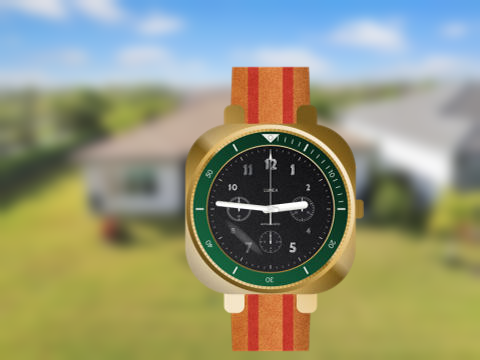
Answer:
2h46
